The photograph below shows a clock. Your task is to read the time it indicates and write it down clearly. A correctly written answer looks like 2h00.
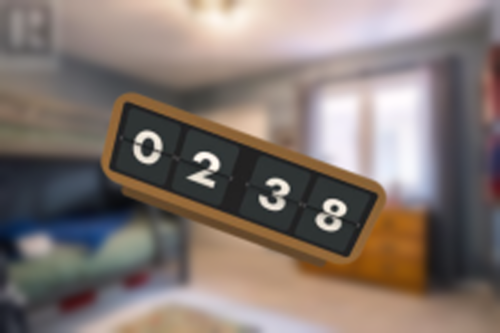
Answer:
2h38
